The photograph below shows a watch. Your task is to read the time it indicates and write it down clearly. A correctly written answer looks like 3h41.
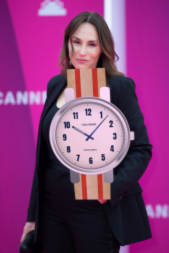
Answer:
10h07
